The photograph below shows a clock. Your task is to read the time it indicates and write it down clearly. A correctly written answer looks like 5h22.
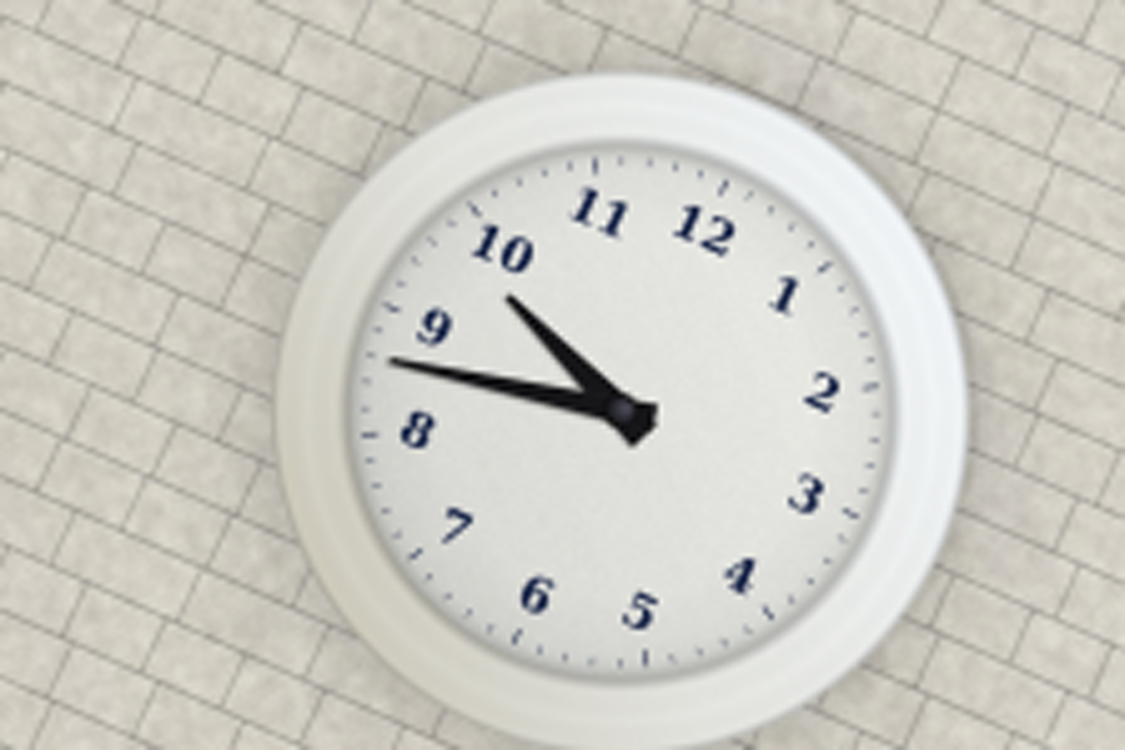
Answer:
9h43
